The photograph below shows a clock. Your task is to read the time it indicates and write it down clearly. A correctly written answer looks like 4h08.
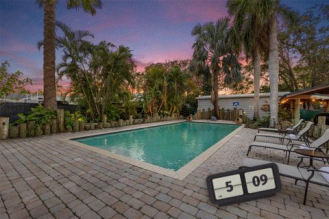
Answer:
5h09
